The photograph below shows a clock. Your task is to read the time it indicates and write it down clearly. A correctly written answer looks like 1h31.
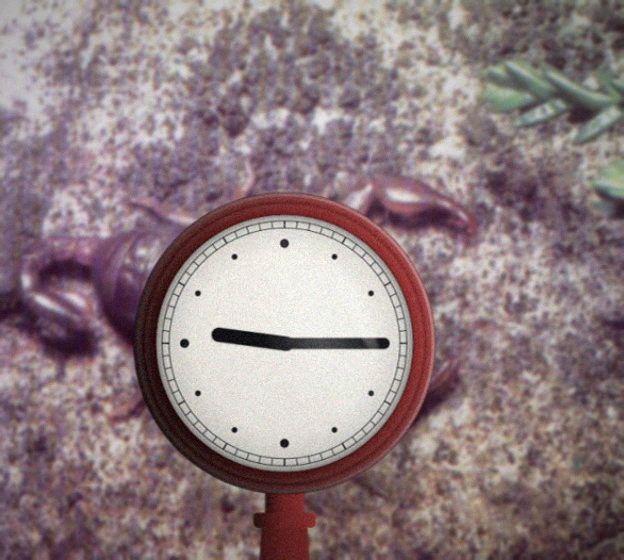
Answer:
9h15
